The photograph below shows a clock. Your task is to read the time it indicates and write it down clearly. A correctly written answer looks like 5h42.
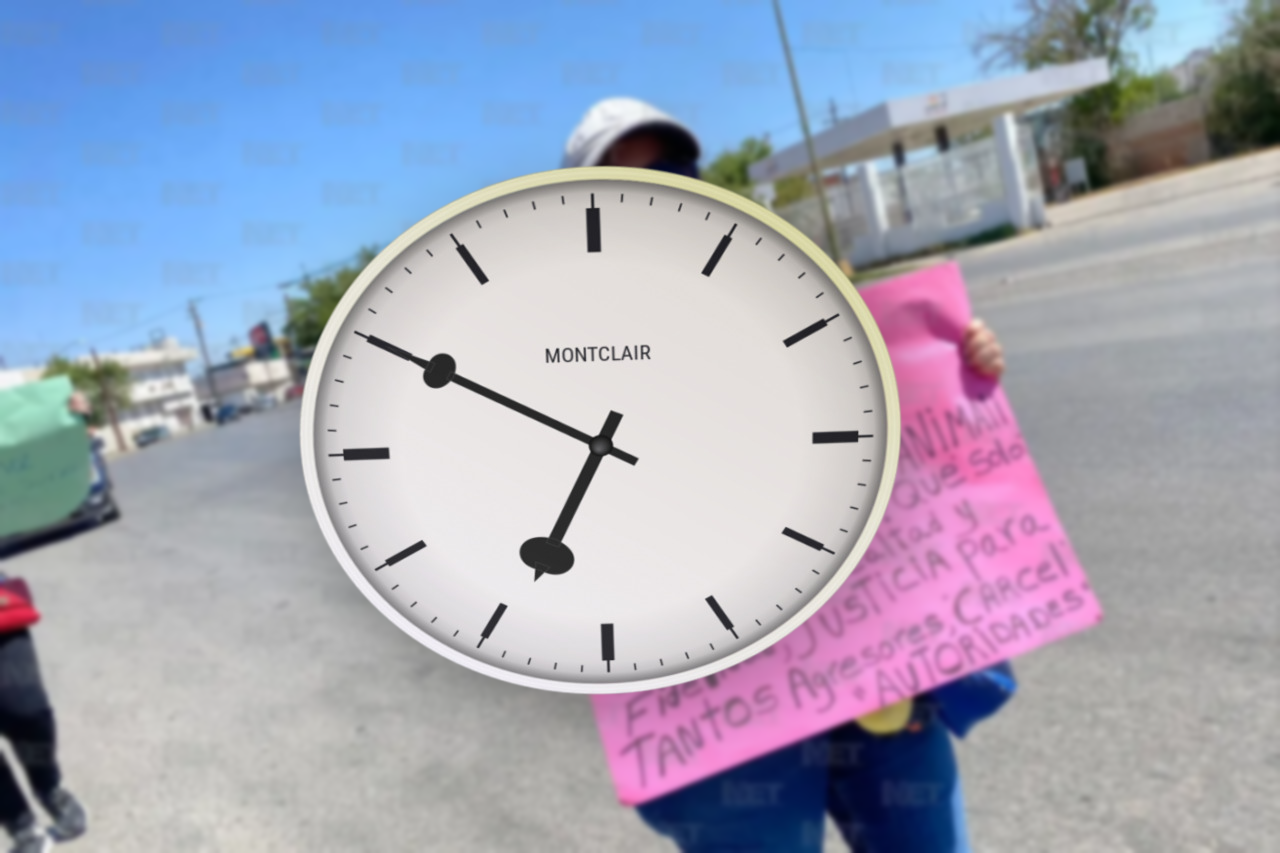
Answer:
6h50
